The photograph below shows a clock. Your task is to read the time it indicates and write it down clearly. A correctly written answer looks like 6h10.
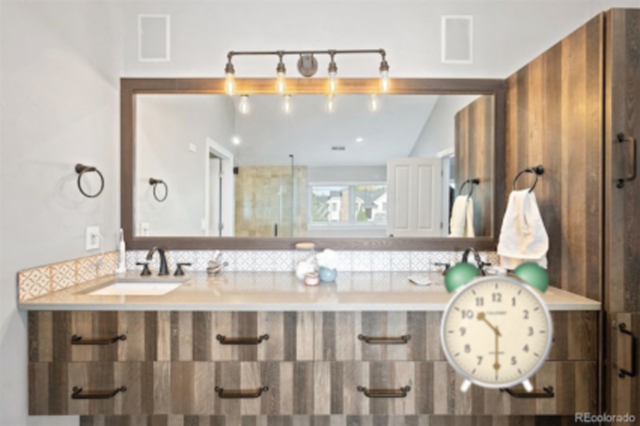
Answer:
10h30
